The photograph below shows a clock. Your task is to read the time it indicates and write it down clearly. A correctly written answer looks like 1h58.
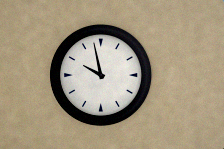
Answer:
9h58
